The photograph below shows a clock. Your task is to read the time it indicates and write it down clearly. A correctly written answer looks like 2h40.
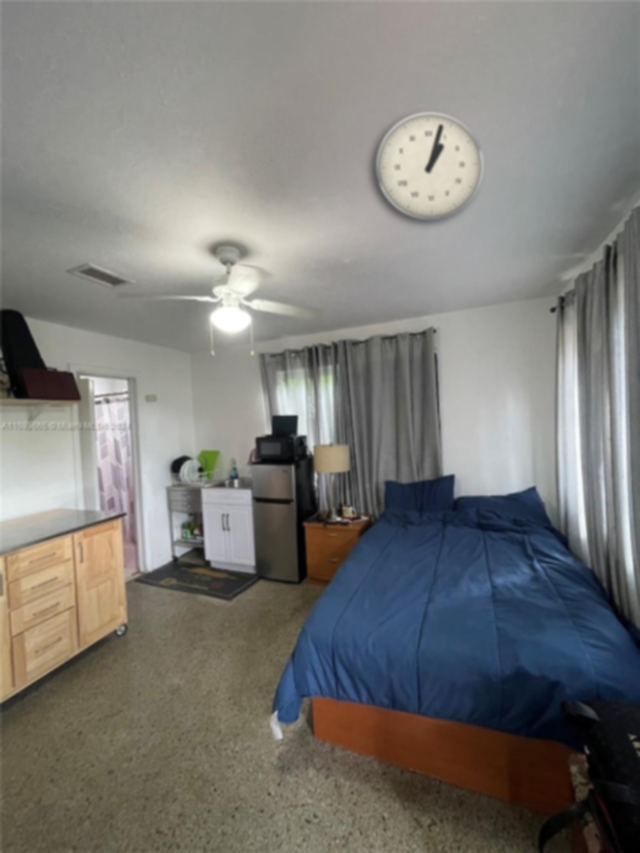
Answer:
1h03
